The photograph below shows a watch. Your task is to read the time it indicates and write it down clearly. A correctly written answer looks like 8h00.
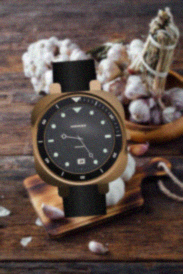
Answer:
9h25
